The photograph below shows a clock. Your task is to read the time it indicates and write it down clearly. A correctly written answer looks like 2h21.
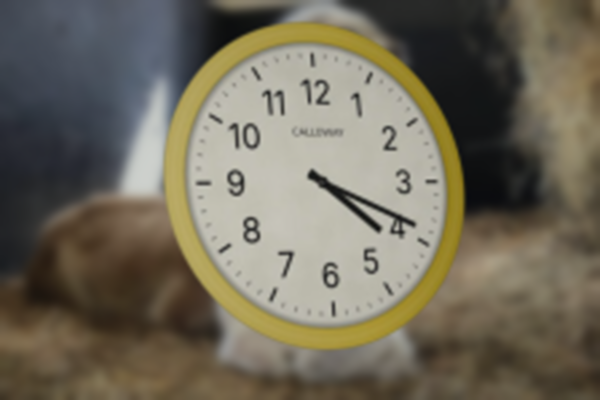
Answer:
4h19
